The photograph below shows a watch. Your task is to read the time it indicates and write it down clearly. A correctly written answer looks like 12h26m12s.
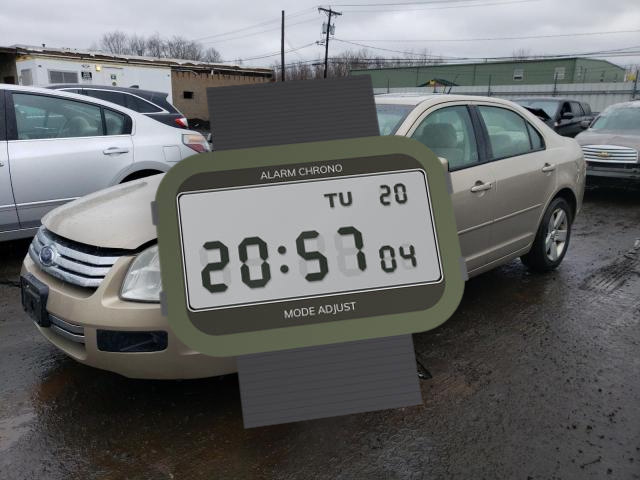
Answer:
20h57m04s
